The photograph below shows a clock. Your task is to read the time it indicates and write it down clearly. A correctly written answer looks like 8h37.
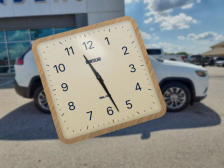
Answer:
11h28
